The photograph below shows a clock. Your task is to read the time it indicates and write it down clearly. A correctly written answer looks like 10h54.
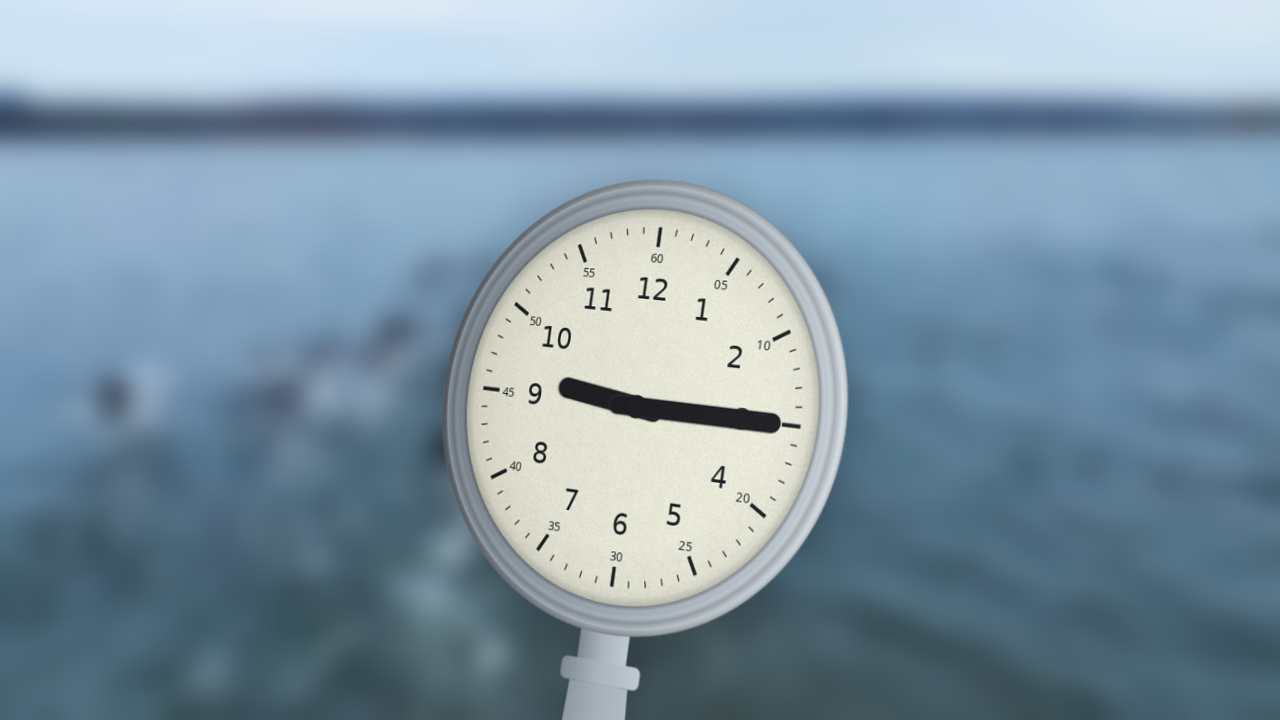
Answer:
9h15
